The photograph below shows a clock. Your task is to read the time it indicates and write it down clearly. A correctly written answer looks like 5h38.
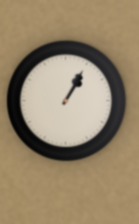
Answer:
1h05
